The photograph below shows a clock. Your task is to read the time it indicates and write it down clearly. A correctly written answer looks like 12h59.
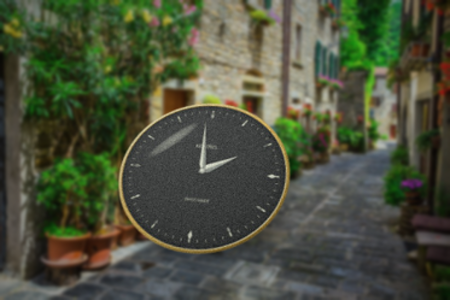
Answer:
1h59
